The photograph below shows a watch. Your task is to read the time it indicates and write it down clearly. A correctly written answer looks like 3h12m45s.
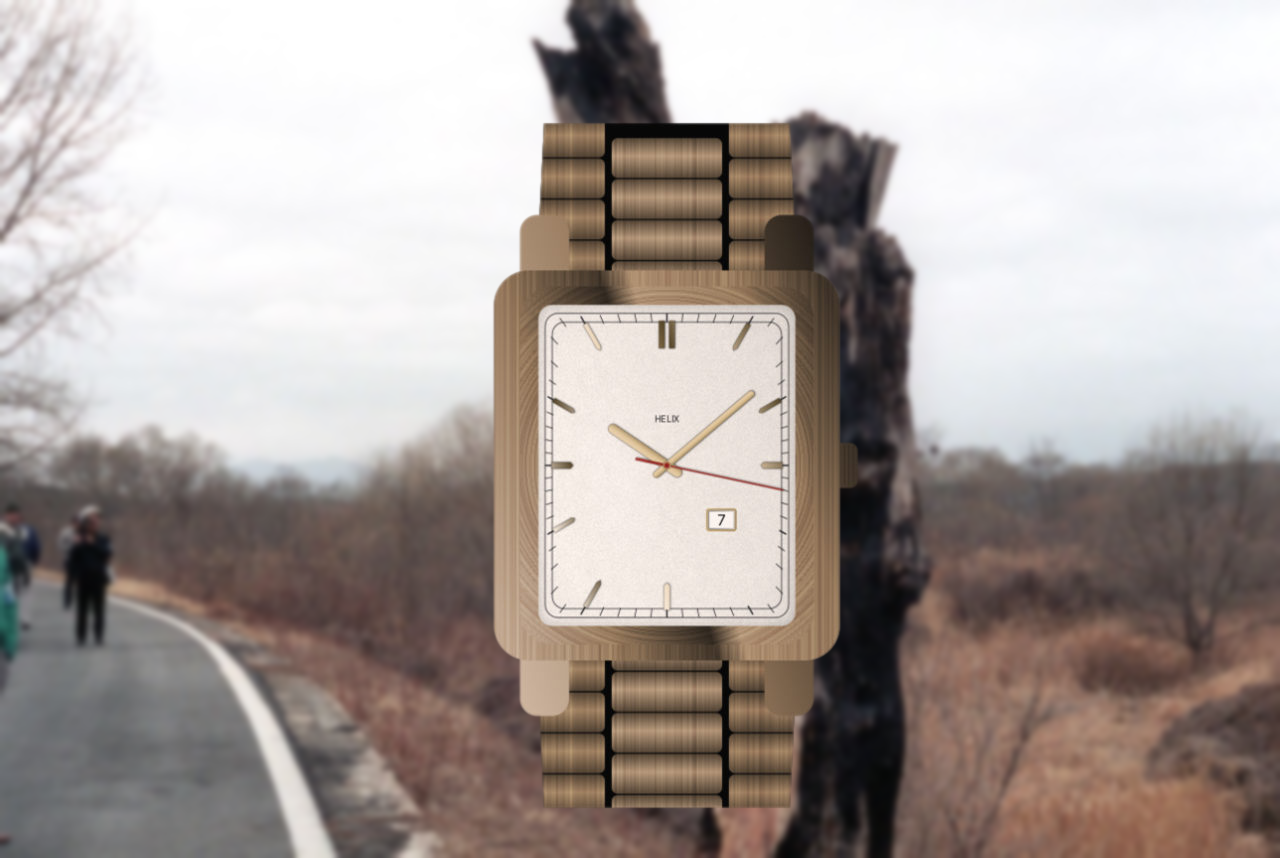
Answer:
10h08m17s
